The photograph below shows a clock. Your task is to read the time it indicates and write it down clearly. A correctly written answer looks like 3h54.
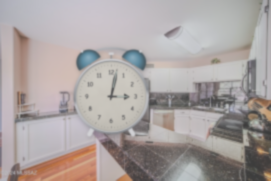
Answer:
3h02
